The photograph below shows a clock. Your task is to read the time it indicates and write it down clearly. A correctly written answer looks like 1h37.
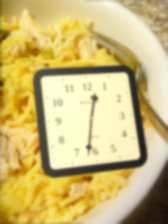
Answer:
12h32
